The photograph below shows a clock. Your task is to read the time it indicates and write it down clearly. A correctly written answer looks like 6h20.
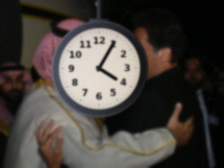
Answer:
4h05
